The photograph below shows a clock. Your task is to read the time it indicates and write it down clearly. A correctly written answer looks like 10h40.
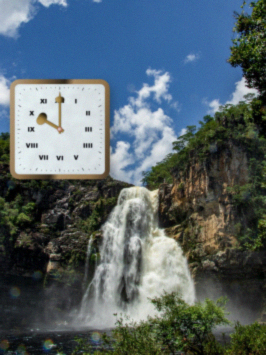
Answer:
10h00
